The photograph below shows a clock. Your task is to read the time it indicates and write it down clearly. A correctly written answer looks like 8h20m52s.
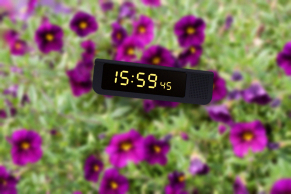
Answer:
15h59m45s
